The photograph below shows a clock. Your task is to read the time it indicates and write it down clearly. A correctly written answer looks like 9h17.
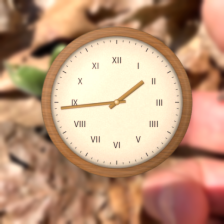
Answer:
1h44
